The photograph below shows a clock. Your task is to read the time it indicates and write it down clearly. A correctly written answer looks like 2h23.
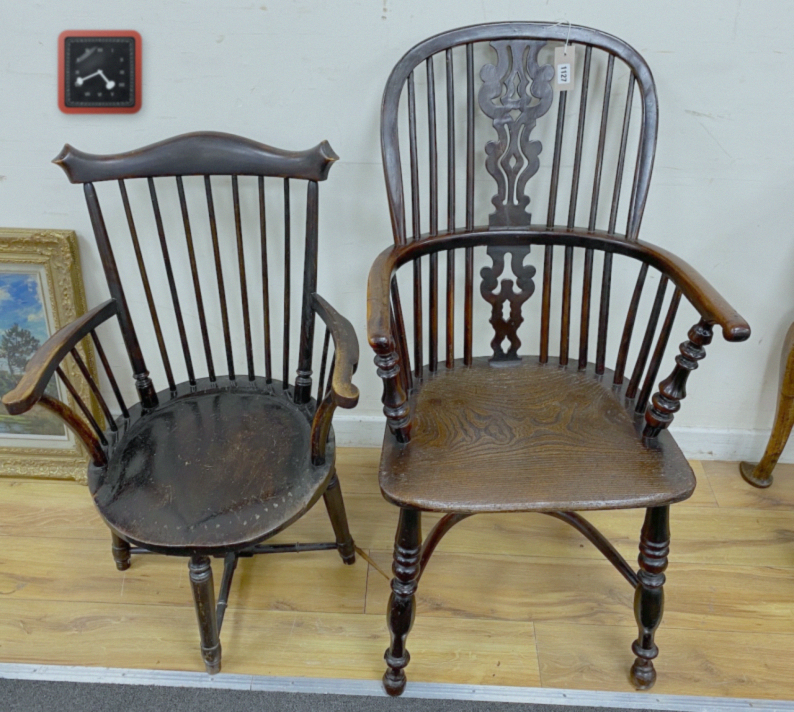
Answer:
4h41
